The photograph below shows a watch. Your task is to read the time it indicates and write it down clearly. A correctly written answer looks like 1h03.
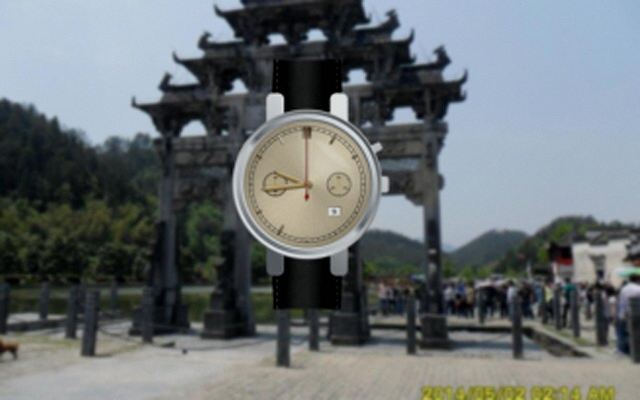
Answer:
9h44
